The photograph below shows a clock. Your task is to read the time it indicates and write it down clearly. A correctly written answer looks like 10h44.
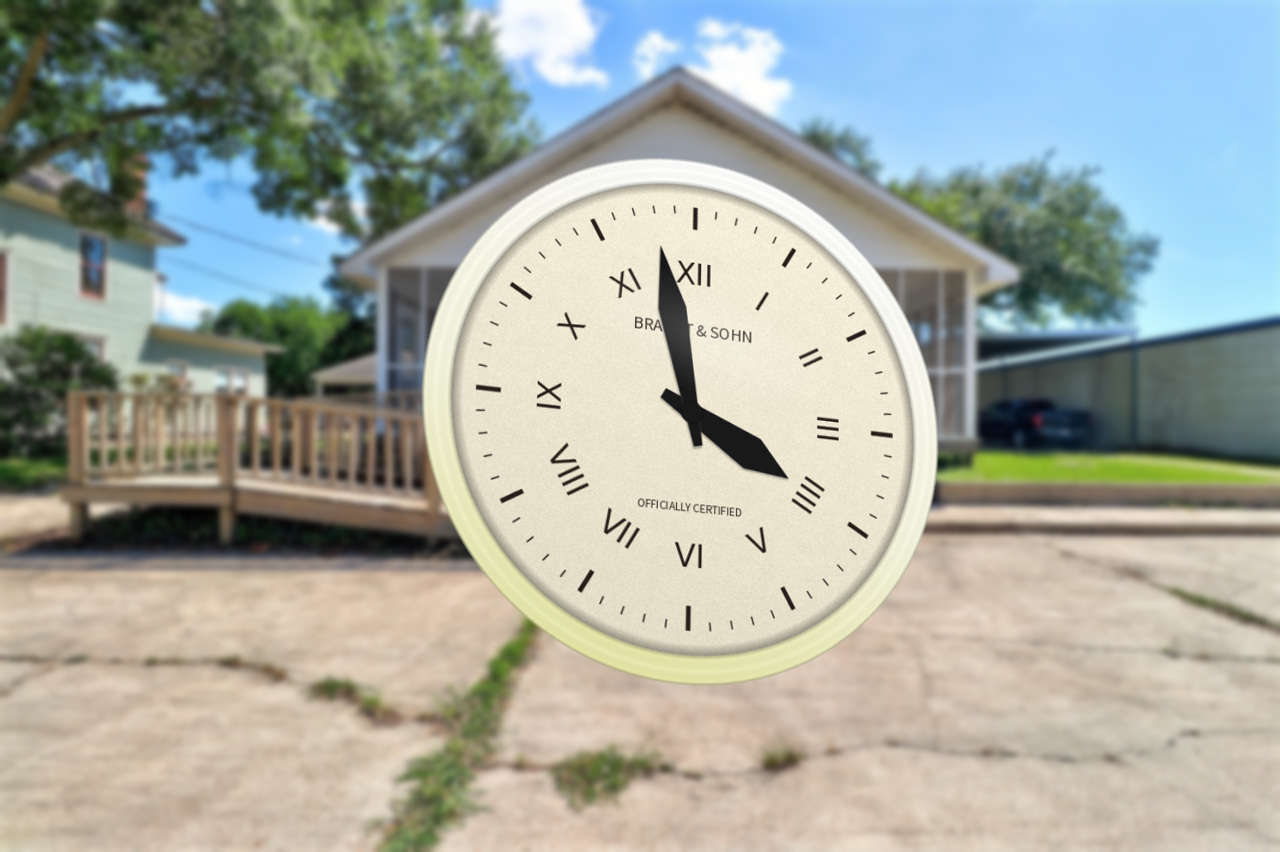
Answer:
3h58
